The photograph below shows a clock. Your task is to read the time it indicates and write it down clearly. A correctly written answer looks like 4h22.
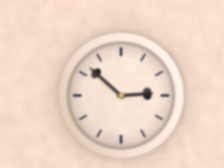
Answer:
2h52
